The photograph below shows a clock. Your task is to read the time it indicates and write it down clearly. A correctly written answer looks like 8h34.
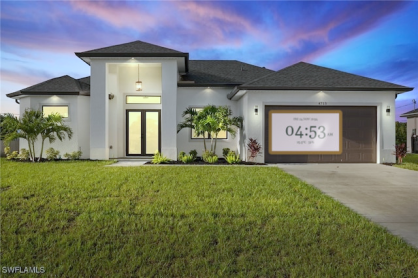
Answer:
4h53
